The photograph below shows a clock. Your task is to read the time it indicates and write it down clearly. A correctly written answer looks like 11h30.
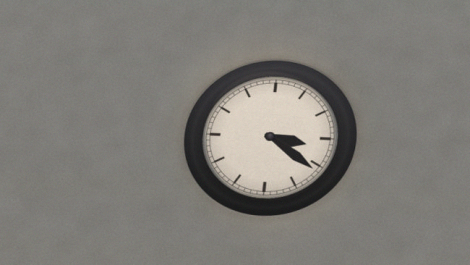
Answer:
3h21
